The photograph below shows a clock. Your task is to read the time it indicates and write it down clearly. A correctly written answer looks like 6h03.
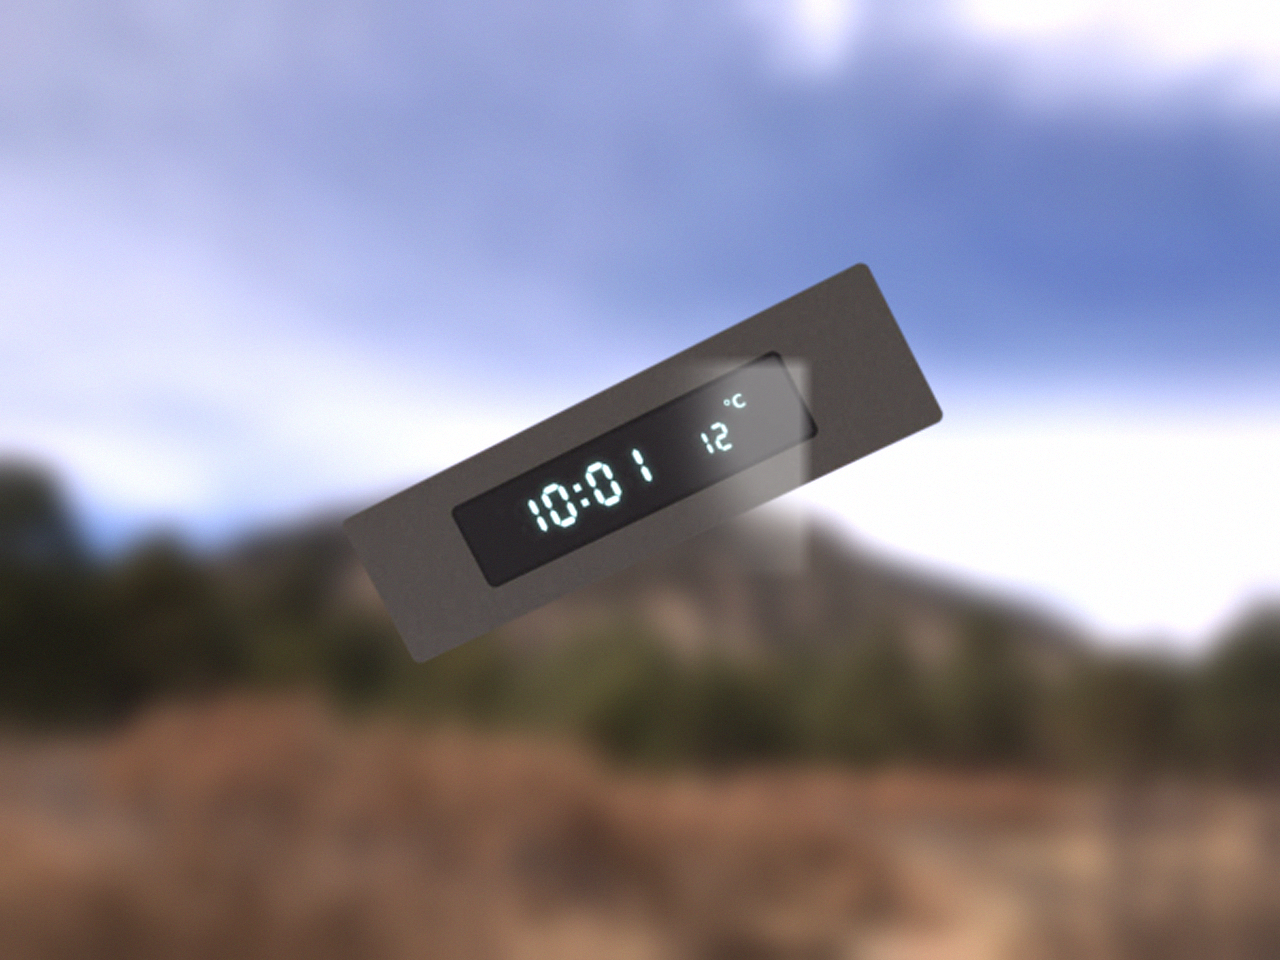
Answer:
10h01
